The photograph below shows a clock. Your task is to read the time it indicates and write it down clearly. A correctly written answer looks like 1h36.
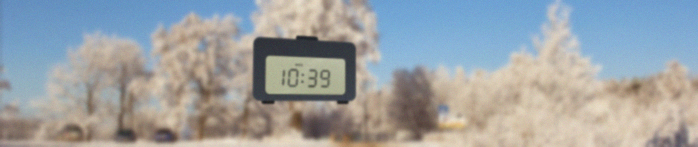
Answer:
10h39
